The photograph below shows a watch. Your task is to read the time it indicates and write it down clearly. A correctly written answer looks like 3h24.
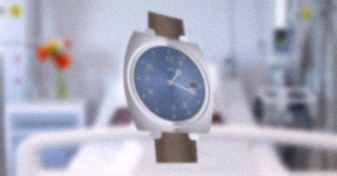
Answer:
1h18
